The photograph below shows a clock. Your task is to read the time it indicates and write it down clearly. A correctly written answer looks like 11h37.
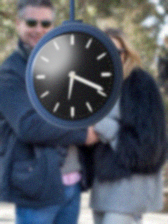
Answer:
6h19
